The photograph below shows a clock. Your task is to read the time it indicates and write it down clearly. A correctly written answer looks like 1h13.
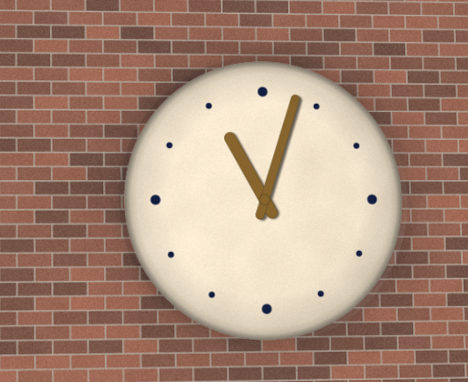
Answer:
11h03
